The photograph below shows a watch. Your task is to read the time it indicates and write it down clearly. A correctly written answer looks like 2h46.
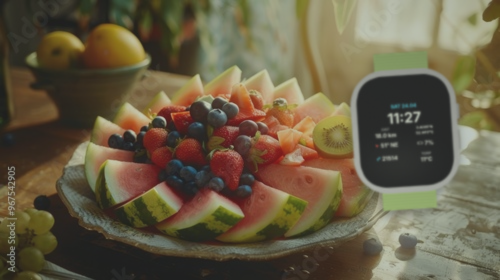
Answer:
11h27
